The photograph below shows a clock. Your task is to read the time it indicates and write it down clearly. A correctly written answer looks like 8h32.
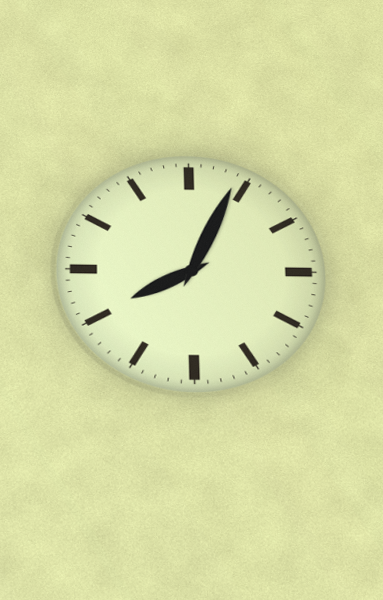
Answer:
8h04
